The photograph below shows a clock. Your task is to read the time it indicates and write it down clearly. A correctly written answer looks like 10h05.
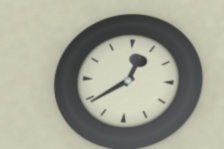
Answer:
12h39
